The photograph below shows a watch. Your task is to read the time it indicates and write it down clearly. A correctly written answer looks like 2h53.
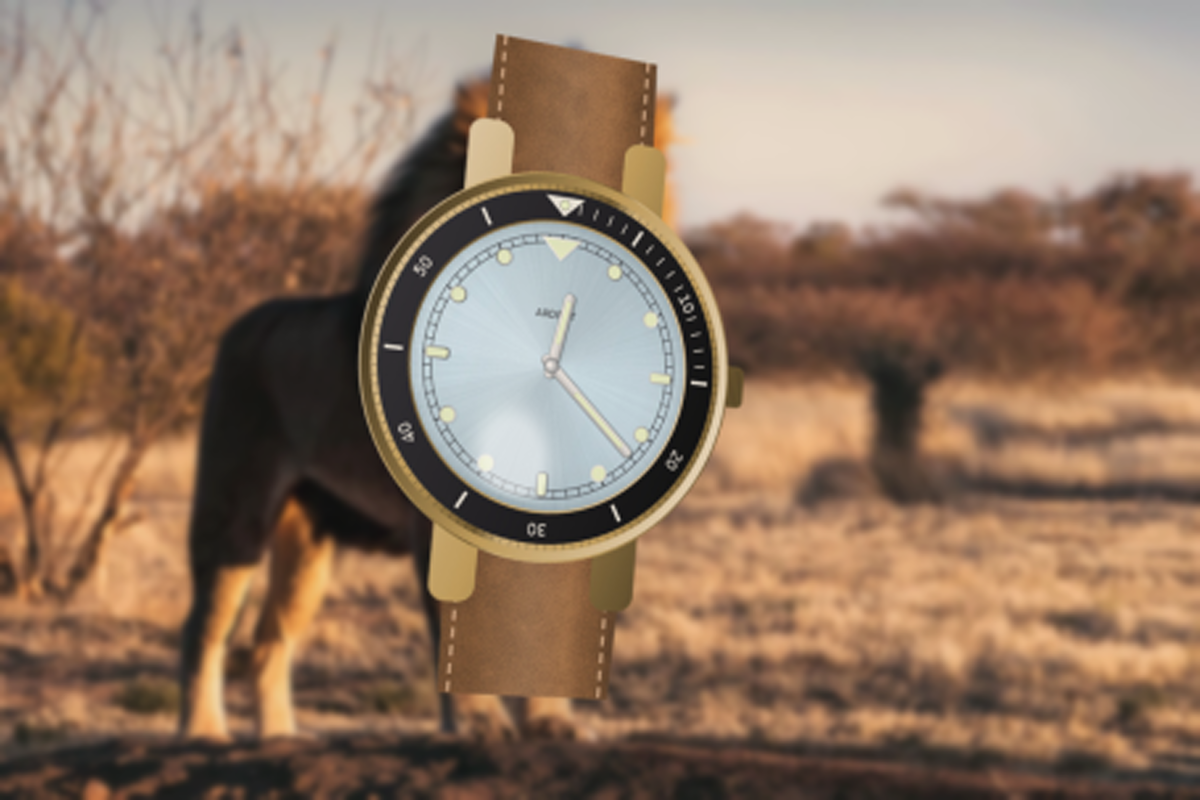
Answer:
12h22
